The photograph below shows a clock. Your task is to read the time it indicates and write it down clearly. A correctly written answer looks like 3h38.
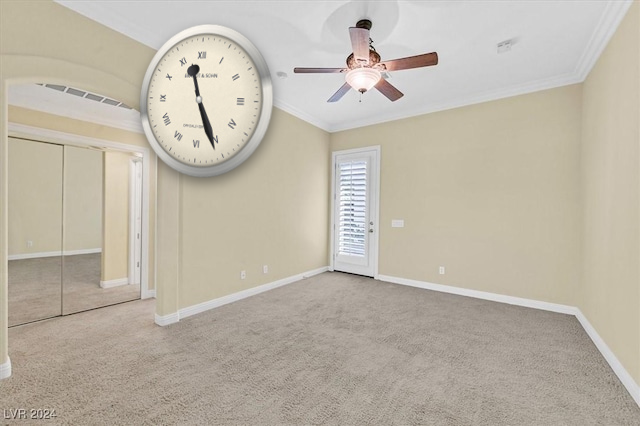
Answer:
11h26
